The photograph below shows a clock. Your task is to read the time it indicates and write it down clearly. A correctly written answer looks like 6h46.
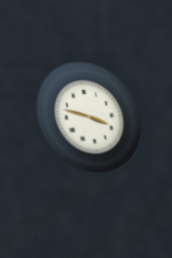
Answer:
3h48
